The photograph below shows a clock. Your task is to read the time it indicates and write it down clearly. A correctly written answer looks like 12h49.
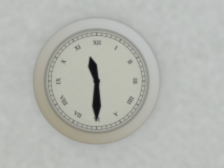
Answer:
11h30
